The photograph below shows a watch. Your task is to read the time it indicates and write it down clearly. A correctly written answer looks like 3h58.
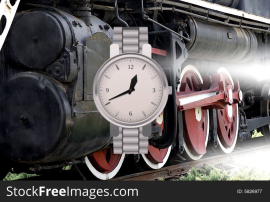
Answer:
12h41
